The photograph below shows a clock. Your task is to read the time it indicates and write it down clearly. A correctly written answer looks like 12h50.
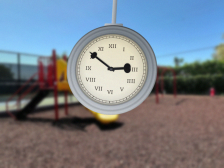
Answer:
2h51
